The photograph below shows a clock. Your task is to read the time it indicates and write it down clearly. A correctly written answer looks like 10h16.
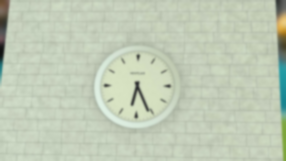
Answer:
6h26
